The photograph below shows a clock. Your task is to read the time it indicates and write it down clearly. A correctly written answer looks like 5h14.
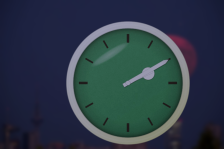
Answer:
2h10
